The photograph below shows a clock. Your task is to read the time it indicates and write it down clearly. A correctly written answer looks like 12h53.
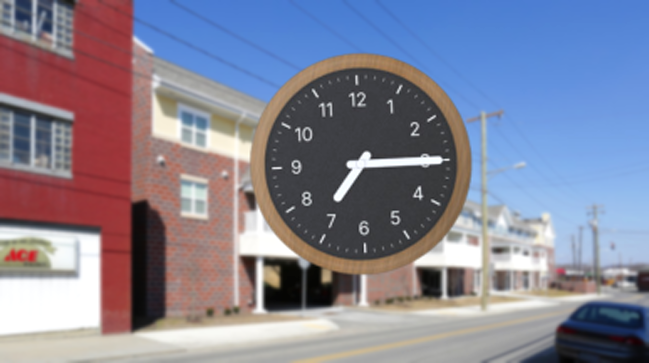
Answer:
7h15
